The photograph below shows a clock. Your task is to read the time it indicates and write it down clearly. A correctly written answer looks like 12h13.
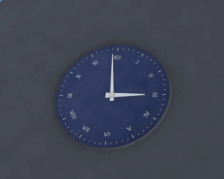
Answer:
2h59
